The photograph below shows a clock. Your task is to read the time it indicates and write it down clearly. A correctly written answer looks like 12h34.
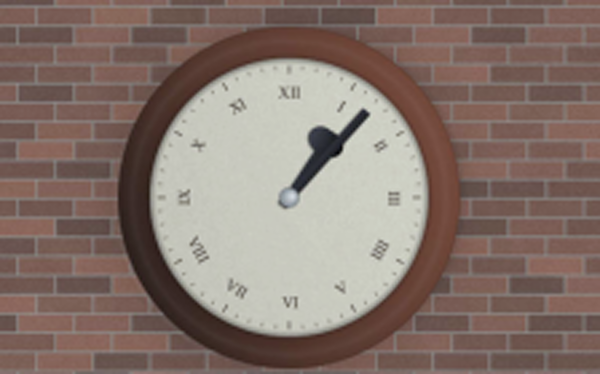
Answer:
1h07
